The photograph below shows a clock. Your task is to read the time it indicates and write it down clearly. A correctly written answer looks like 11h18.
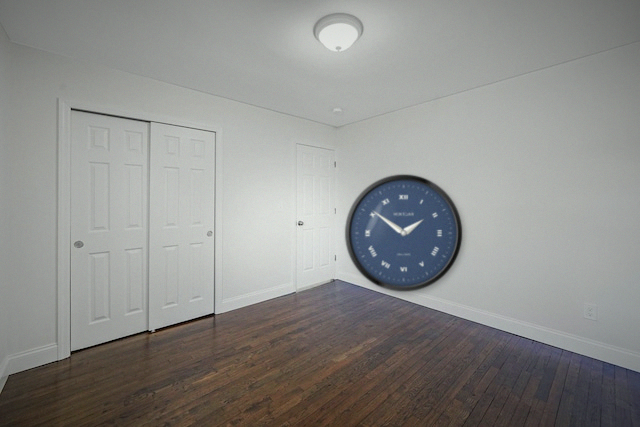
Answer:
1h51
